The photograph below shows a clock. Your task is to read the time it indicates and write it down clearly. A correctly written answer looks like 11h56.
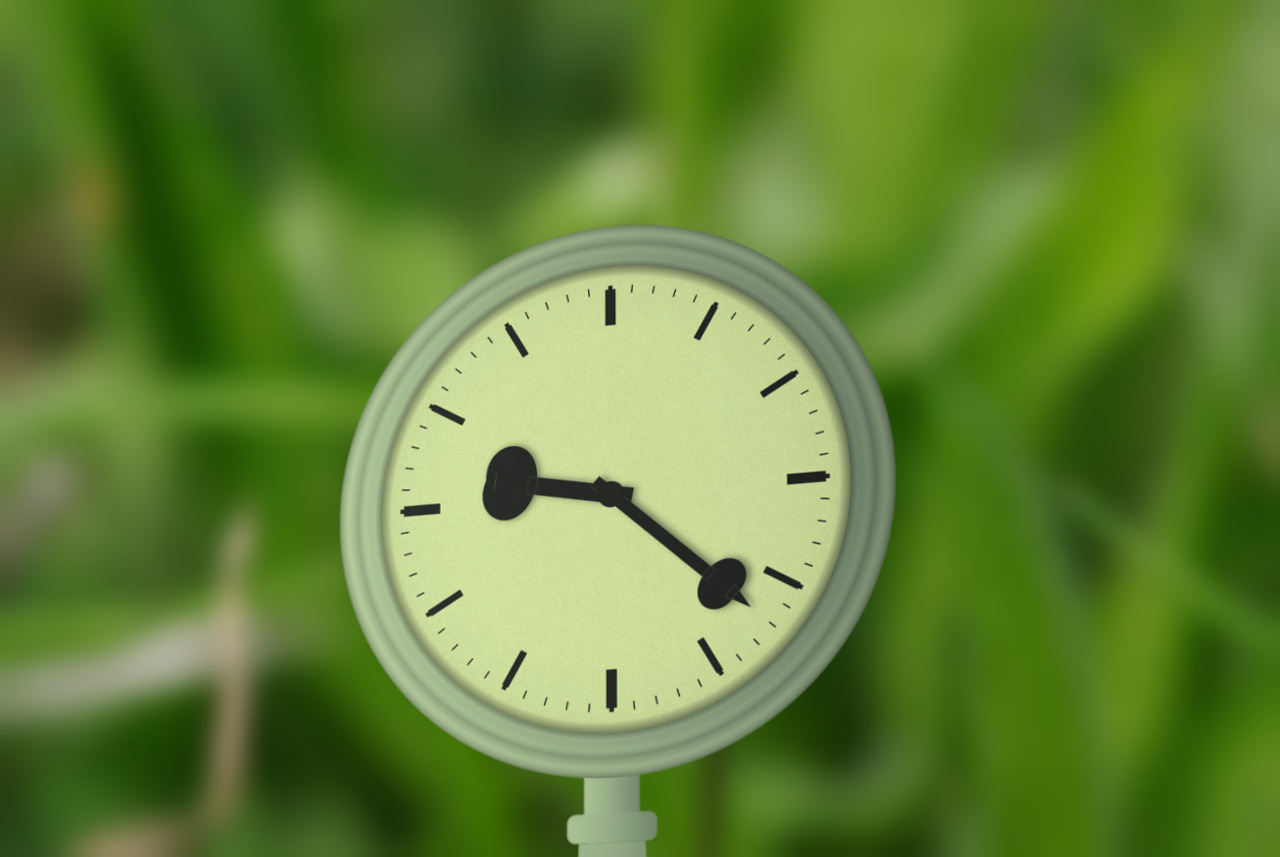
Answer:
9h22
